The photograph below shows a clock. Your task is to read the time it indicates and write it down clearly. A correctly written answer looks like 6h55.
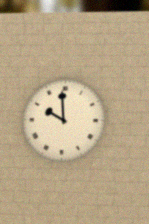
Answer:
9h59
